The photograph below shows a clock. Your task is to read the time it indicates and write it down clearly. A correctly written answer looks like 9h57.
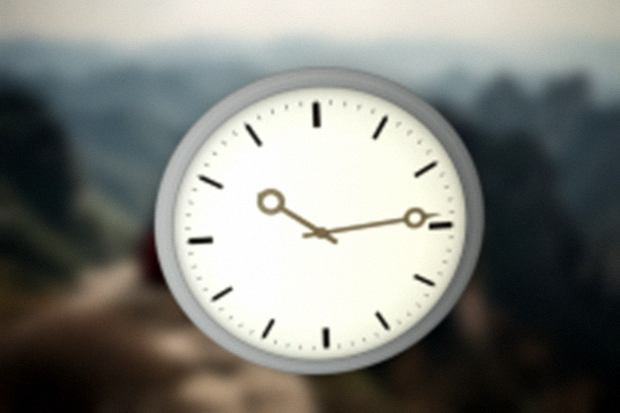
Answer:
10h14
